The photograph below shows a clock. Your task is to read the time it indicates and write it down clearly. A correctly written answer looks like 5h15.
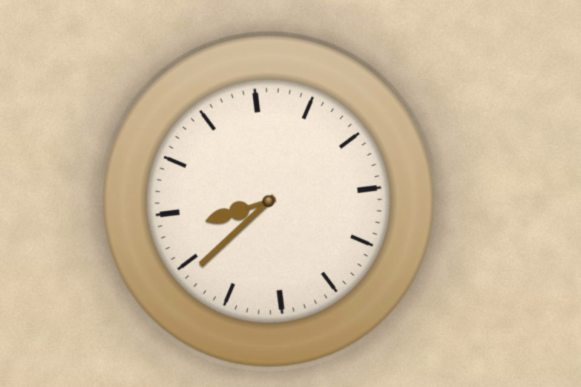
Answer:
8h39
